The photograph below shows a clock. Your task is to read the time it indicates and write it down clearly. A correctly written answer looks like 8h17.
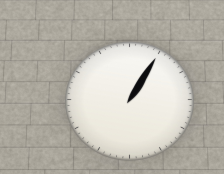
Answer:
1h05
